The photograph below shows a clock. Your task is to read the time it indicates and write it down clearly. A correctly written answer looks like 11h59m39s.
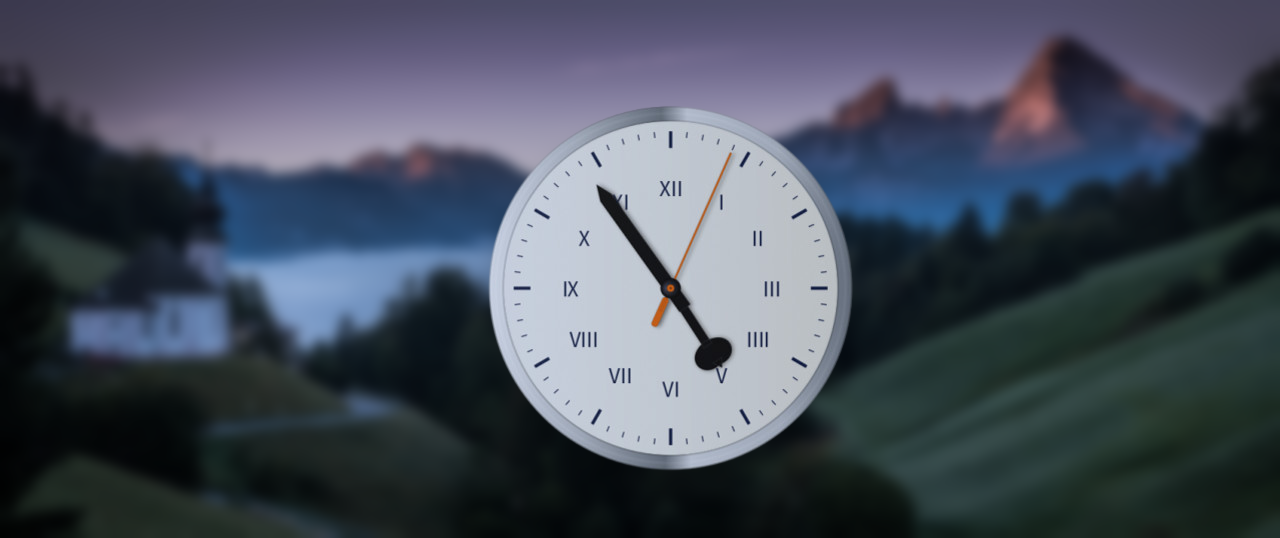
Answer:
4h54m04s
